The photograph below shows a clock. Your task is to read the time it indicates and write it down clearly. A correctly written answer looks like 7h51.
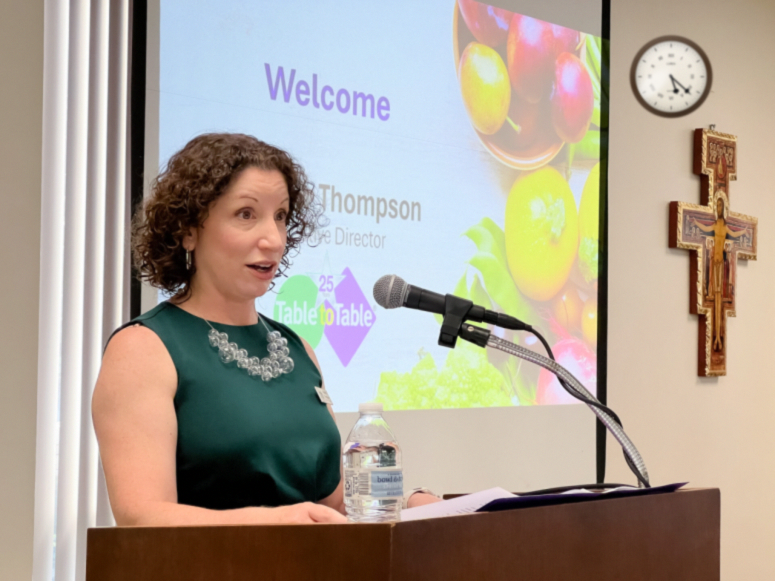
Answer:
5h22
